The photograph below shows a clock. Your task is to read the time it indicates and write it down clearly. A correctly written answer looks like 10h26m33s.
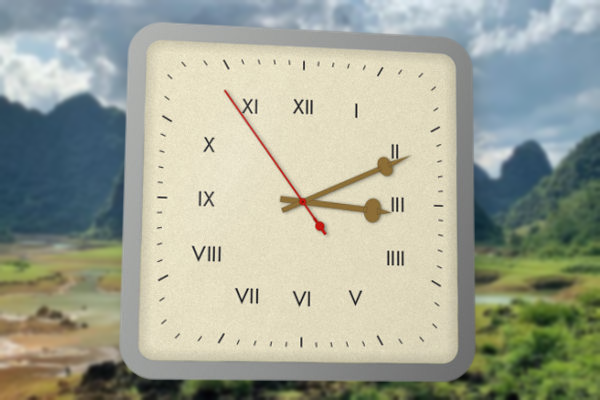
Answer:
3h10m54s
